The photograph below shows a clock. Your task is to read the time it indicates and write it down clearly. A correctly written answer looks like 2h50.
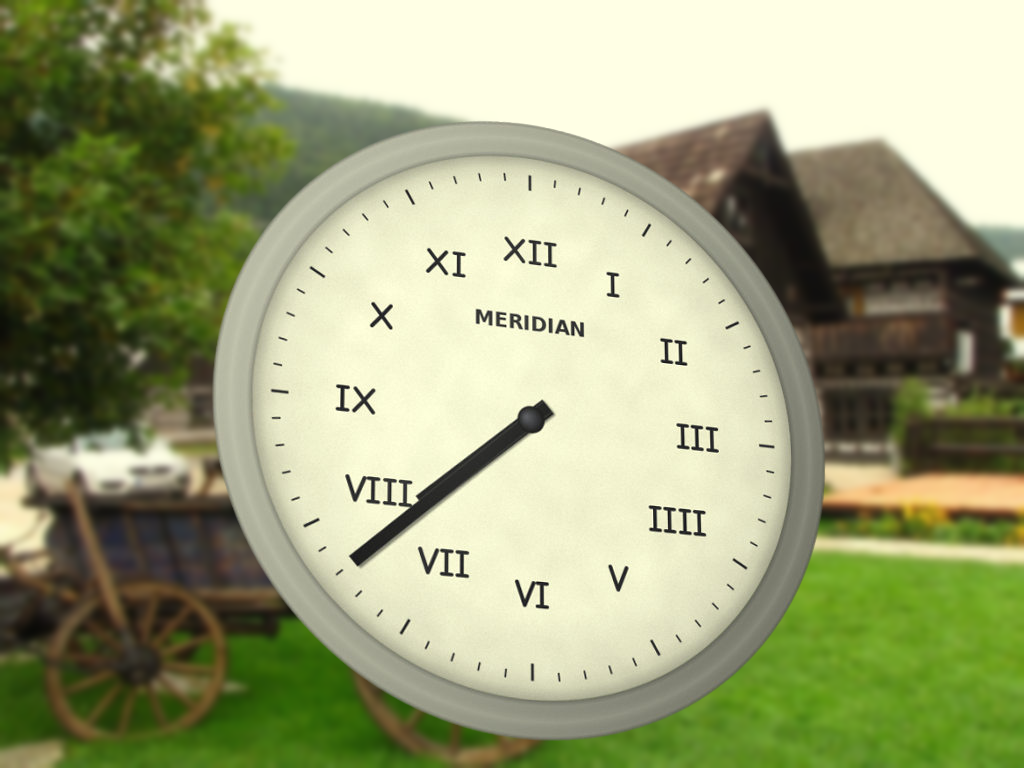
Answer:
7h38
